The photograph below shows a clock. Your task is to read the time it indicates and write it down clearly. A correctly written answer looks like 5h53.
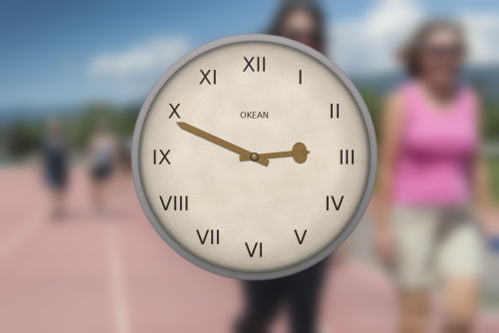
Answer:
2h49
